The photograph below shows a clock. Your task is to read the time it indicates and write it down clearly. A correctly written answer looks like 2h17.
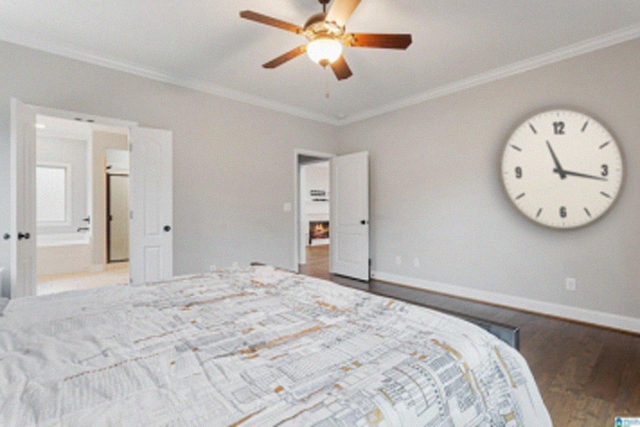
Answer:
11h17
